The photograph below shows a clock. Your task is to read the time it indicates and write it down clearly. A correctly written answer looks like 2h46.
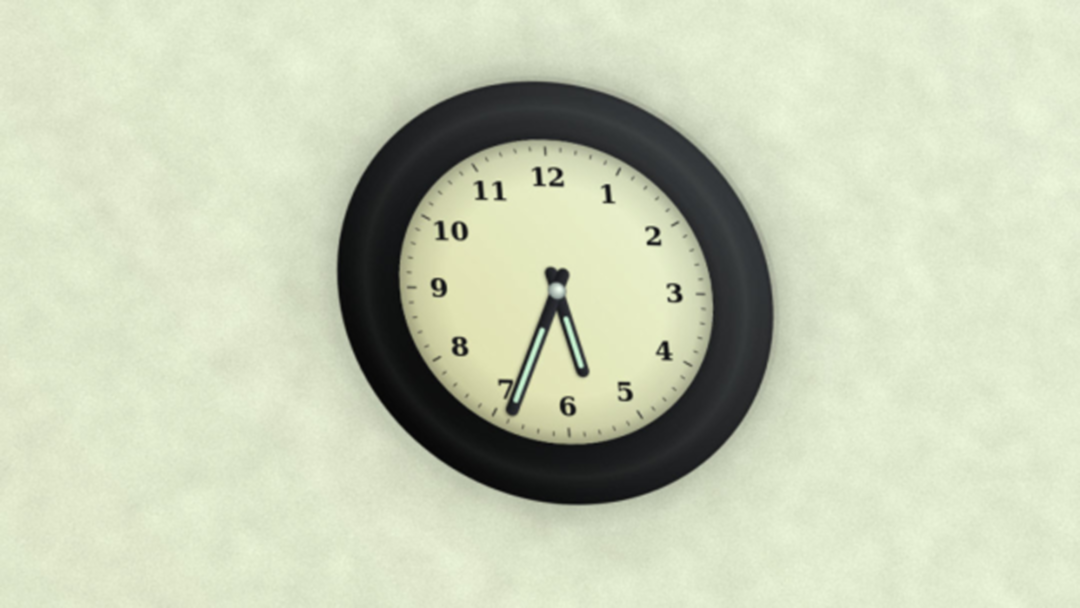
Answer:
5h34
